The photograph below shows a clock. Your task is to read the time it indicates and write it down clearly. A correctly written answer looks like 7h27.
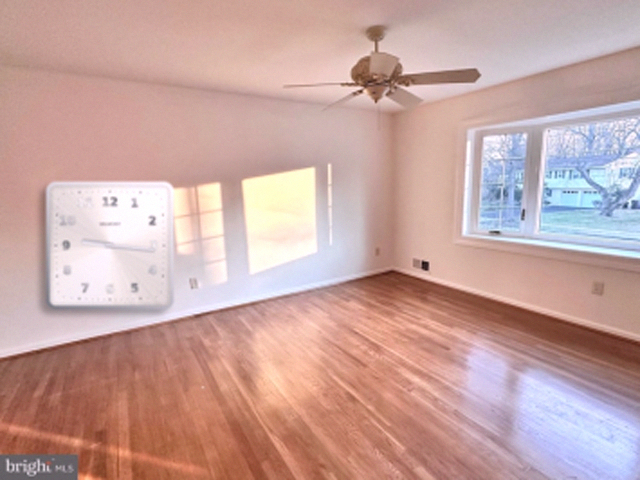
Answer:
9h16
